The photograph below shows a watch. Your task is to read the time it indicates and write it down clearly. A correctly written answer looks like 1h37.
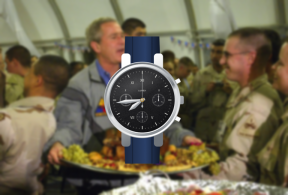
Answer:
7h44
